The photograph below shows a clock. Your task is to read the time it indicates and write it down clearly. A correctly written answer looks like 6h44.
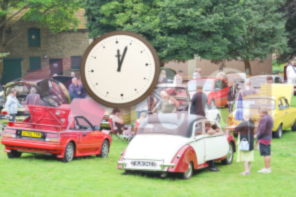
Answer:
12h04
